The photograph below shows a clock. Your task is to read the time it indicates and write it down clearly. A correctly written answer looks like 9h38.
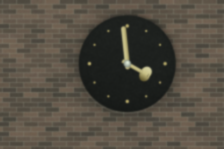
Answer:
3h59
